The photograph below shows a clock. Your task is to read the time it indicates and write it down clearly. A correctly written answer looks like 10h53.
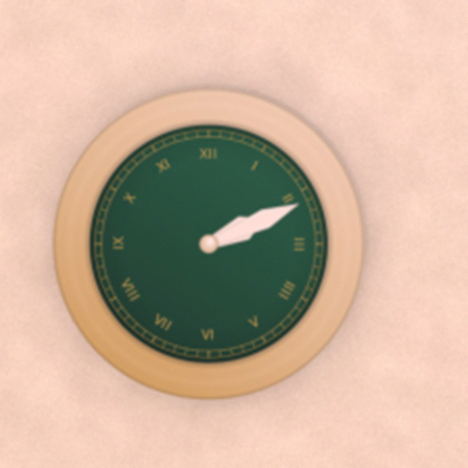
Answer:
2h11
